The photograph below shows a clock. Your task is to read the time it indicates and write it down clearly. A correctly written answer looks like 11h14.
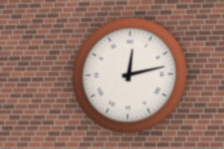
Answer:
12h13
